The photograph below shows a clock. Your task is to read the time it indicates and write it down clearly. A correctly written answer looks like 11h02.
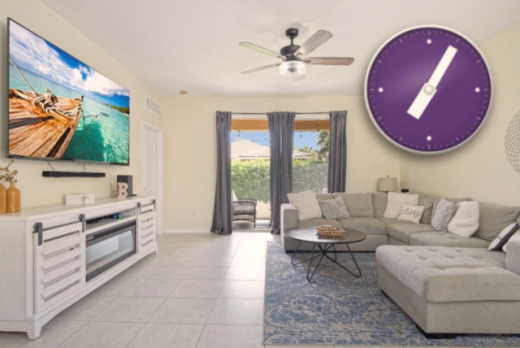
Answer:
7h05
